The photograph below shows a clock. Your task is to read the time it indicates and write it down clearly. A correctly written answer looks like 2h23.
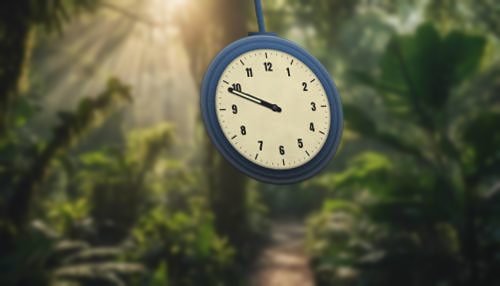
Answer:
9h49
